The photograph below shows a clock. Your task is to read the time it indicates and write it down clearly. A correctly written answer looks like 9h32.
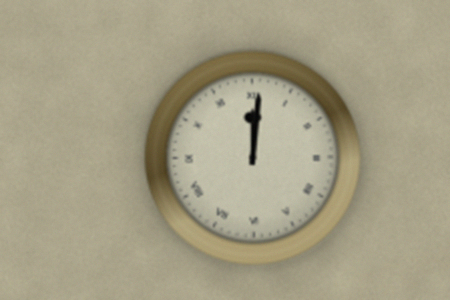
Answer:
12h01
